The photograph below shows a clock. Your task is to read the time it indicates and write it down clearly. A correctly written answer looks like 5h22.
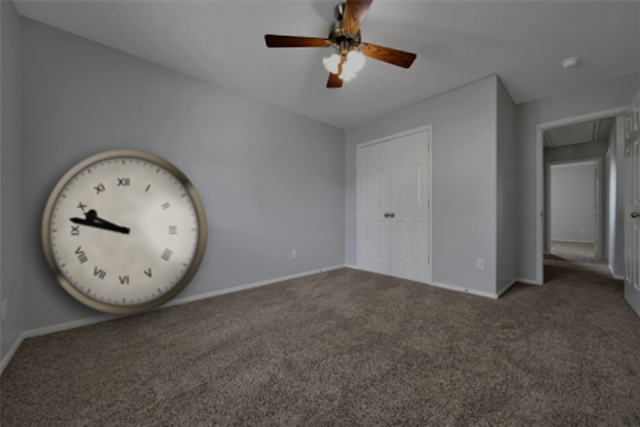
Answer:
9h47
